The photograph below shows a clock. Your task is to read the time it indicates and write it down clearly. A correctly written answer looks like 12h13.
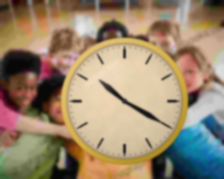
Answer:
10h20
